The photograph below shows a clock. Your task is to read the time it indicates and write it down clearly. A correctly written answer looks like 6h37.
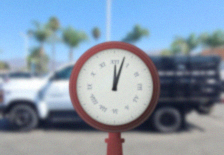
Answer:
12h03
